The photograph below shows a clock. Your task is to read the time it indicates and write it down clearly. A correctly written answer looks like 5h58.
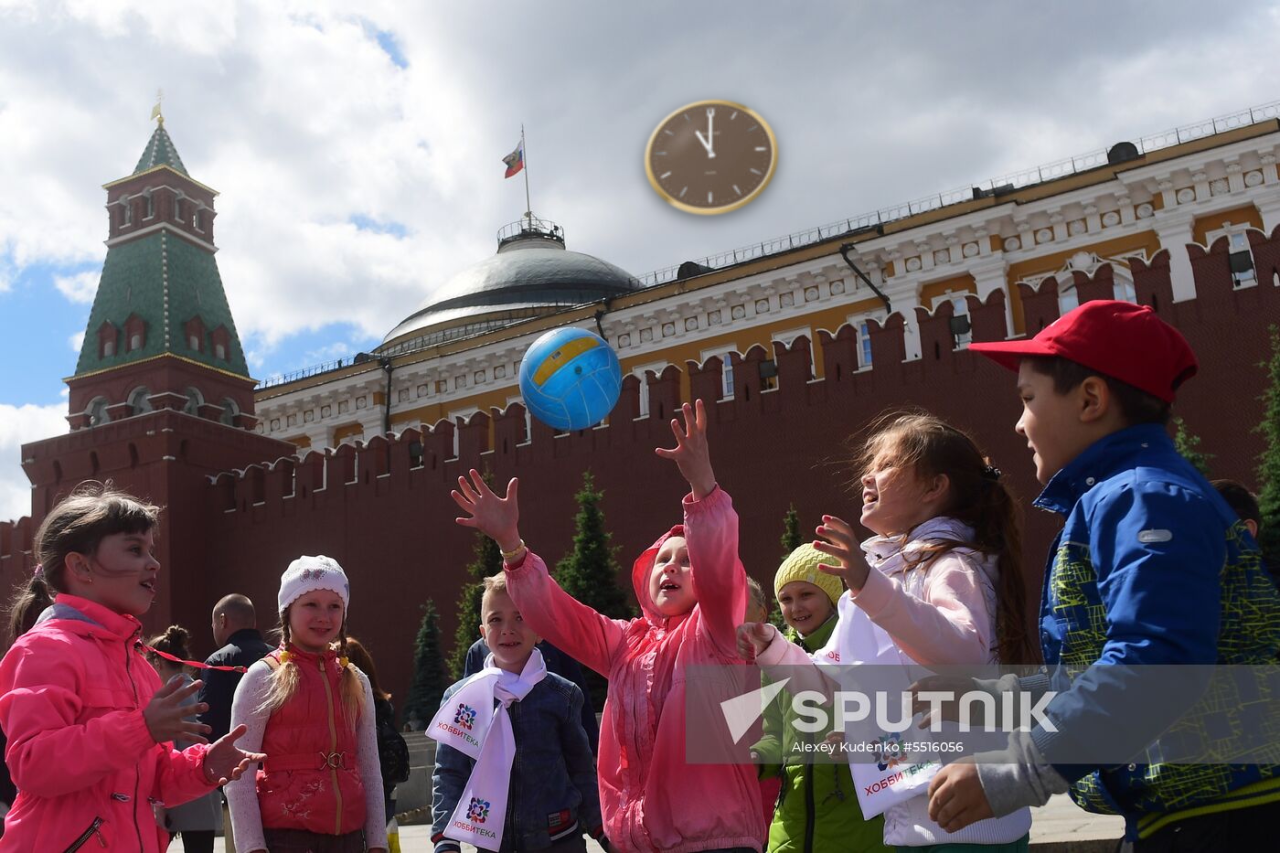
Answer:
11h00
